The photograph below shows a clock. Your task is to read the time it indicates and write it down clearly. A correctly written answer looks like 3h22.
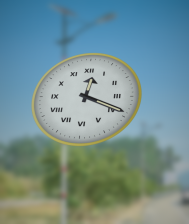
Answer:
12h19
